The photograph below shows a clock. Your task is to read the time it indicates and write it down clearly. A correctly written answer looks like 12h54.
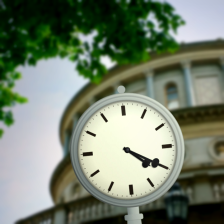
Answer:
4h20
